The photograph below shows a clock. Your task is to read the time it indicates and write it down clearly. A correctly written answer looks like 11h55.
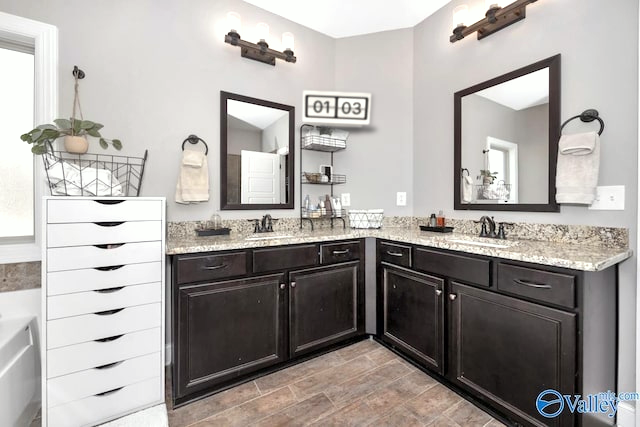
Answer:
1h03
